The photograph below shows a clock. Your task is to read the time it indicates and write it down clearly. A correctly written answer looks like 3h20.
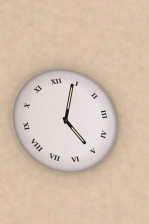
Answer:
5h04
